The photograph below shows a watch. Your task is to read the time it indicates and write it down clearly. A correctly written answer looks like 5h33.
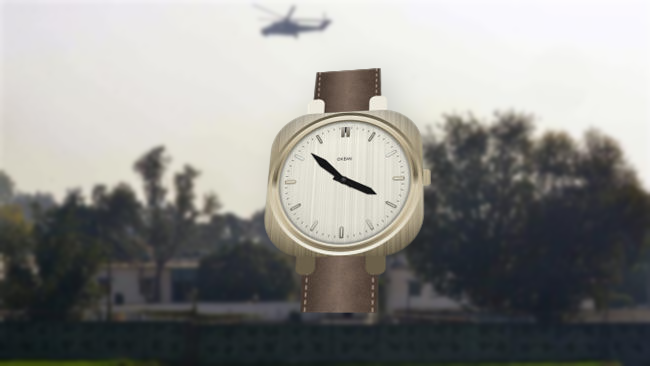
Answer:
3h52
